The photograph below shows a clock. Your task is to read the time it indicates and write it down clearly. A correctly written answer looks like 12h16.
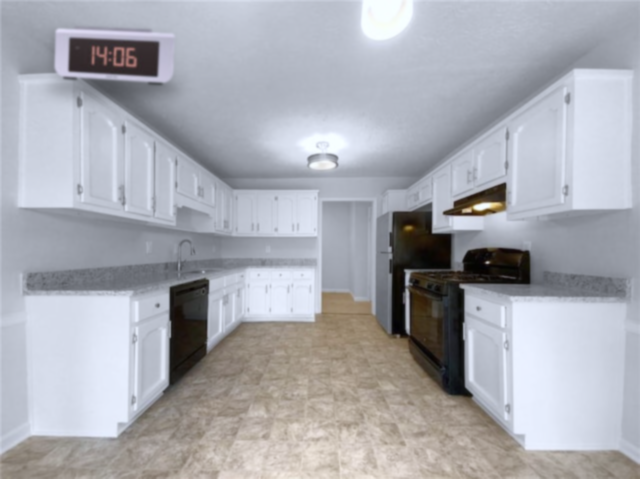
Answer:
14h06
